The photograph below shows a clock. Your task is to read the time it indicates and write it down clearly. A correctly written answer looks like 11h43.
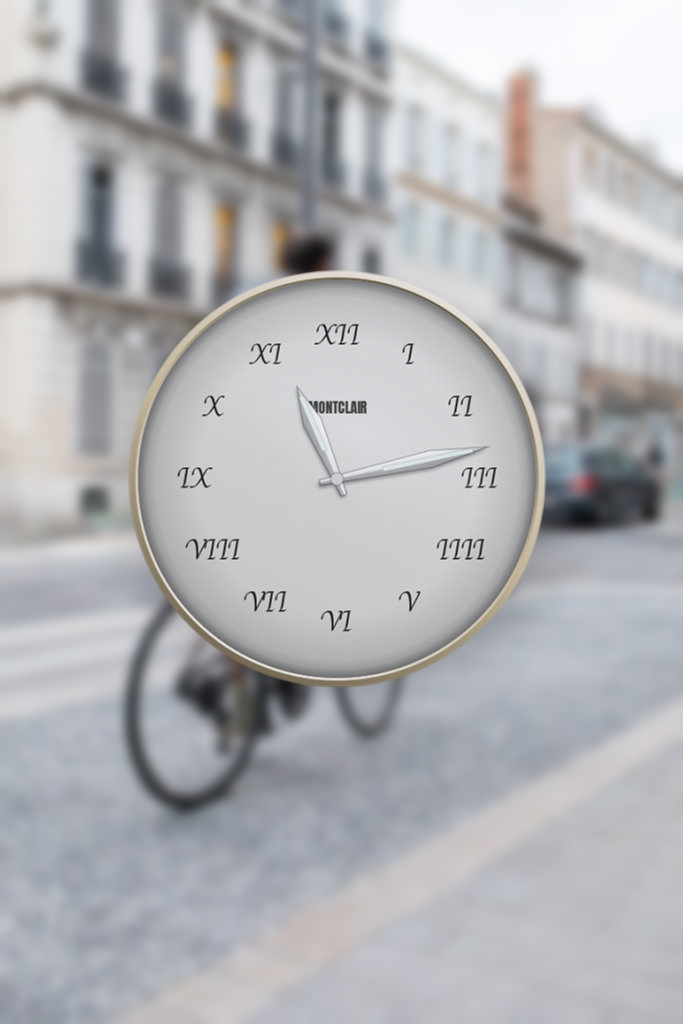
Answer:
11h13
